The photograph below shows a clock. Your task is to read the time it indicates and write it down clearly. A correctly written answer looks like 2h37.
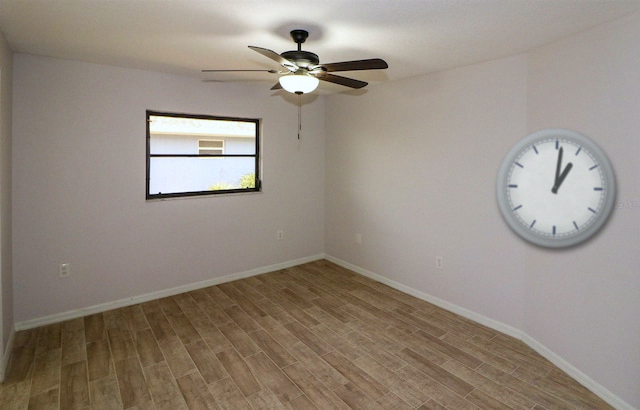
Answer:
1h01
